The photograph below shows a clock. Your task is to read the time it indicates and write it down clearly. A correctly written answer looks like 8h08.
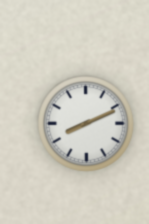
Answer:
8h11
